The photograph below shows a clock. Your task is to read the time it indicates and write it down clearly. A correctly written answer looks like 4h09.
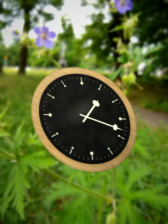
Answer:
1h18
